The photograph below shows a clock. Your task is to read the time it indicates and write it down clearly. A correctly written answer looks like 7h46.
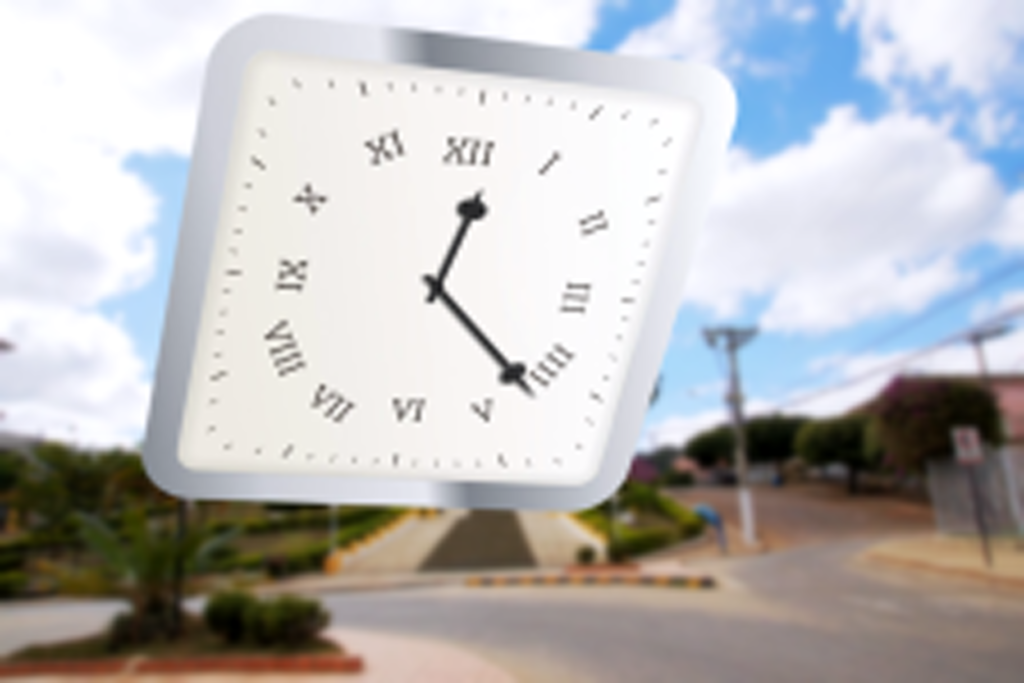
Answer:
12h22
